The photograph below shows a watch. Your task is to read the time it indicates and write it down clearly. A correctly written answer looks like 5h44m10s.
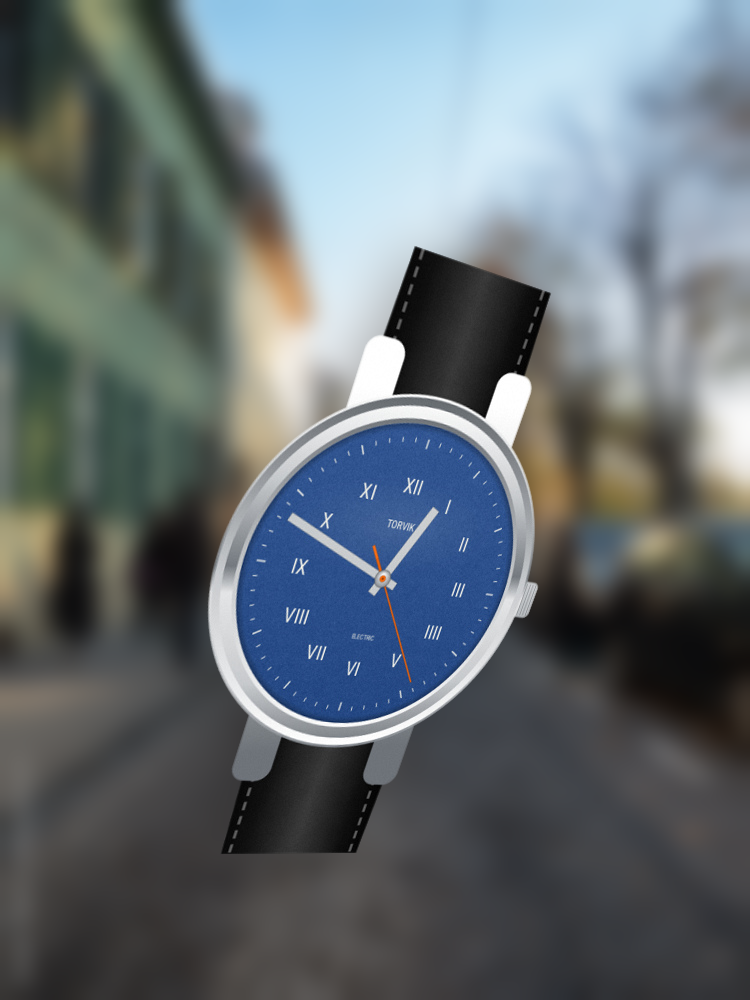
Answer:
12h48m24s
